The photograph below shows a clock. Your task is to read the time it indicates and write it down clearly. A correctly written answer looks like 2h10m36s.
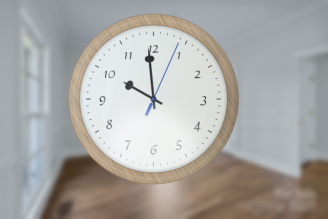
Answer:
9h59m04s
